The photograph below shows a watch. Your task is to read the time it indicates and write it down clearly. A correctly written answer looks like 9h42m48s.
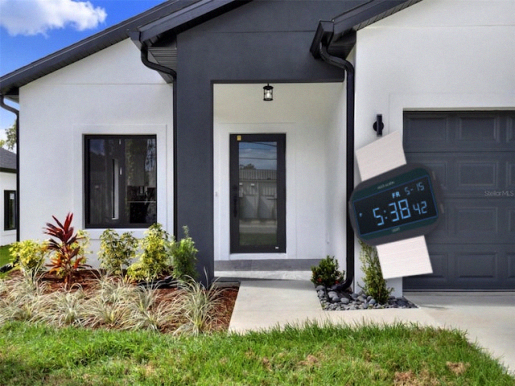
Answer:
5h38m42s
